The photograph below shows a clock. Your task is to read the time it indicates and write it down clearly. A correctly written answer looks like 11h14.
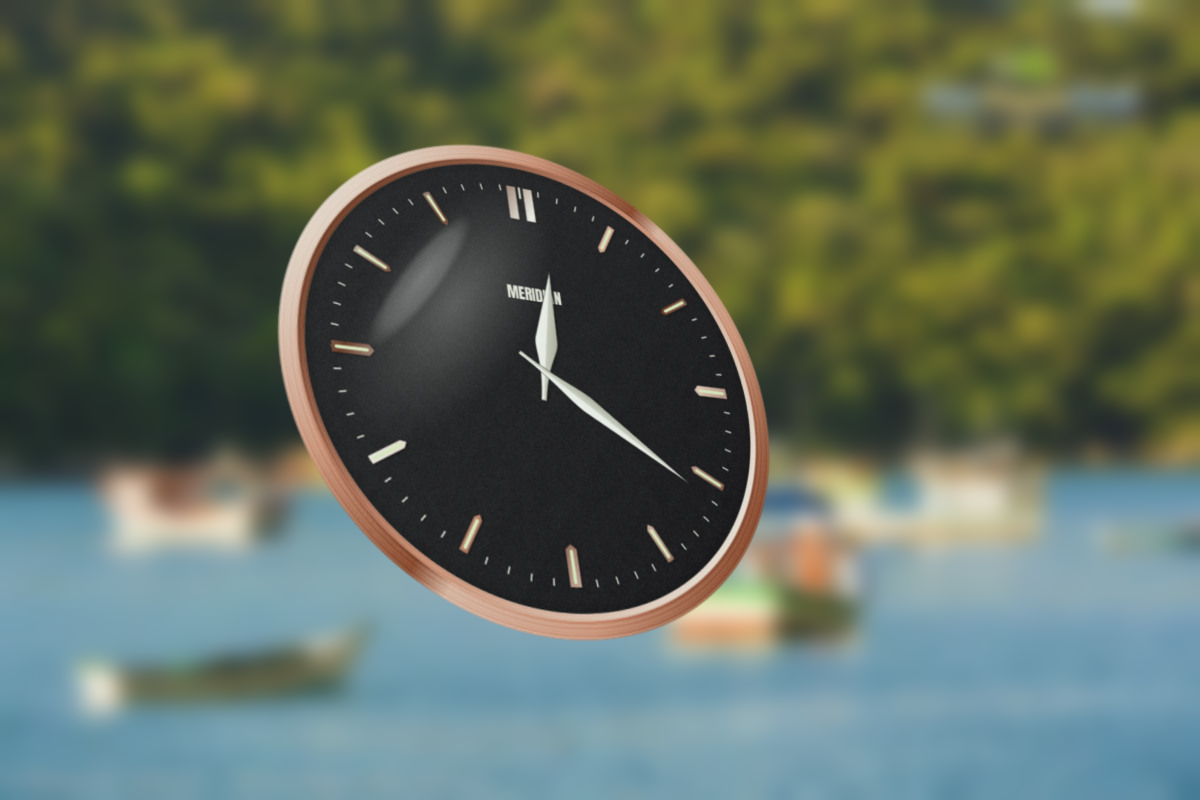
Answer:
12h21
